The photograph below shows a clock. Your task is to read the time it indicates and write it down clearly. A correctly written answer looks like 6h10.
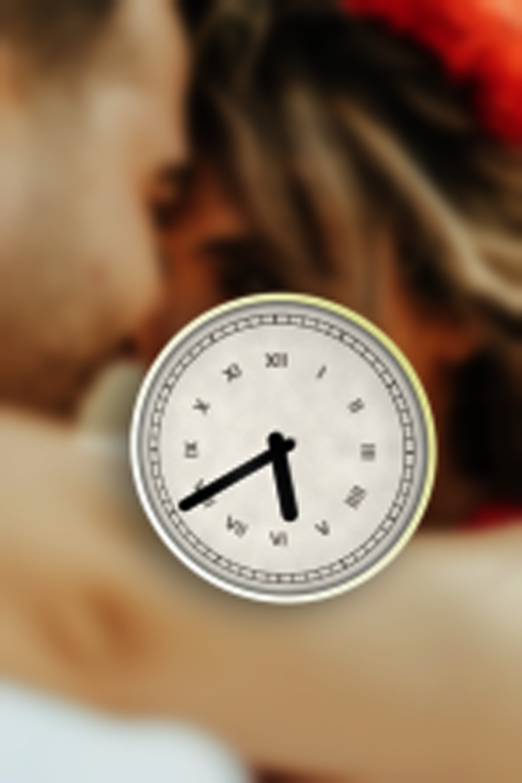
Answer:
5h40
